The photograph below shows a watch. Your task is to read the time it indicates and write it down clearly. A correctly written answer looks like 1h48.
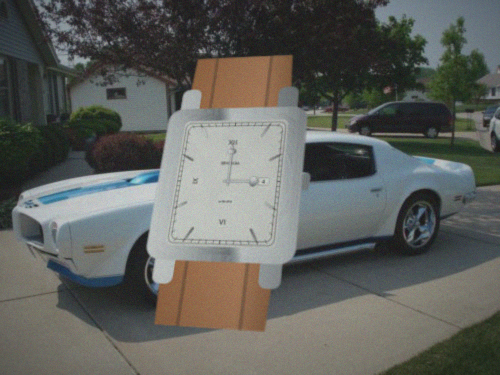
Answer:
3h00
